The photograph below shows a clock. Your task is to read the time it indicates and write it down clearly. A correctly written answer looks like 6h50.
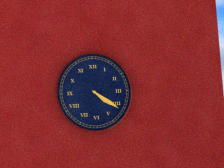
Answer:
4h21
